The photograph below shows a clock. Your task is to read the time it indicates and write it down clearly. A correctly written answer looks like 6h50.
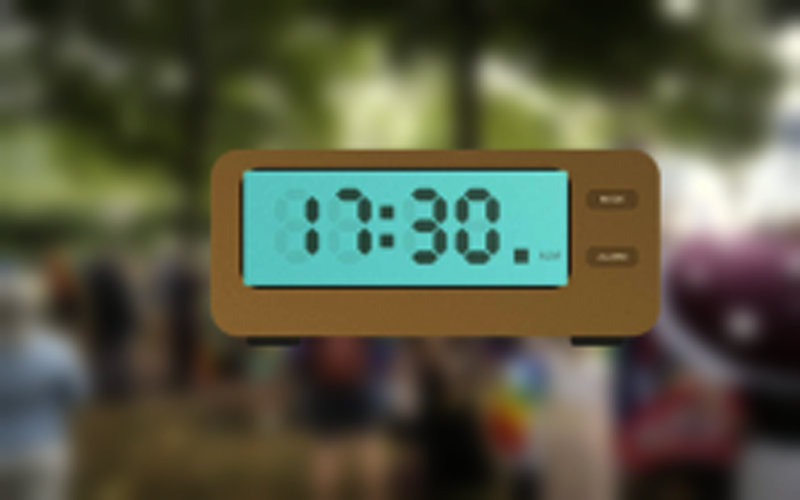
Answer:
17h30
